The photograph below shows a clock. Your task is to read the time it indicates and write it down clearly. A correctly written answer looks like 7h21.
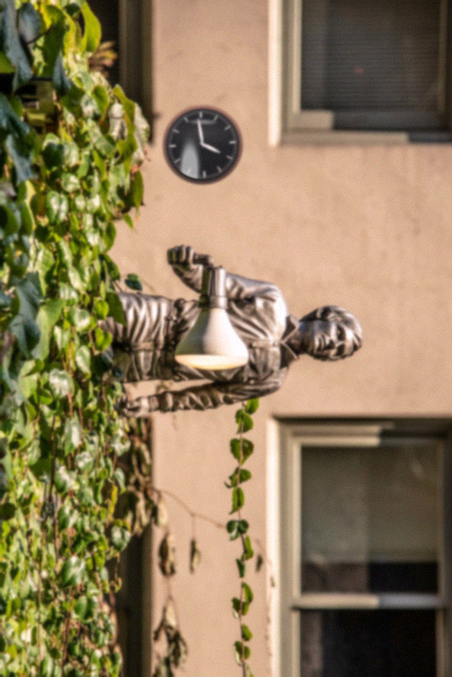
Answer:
3h59
